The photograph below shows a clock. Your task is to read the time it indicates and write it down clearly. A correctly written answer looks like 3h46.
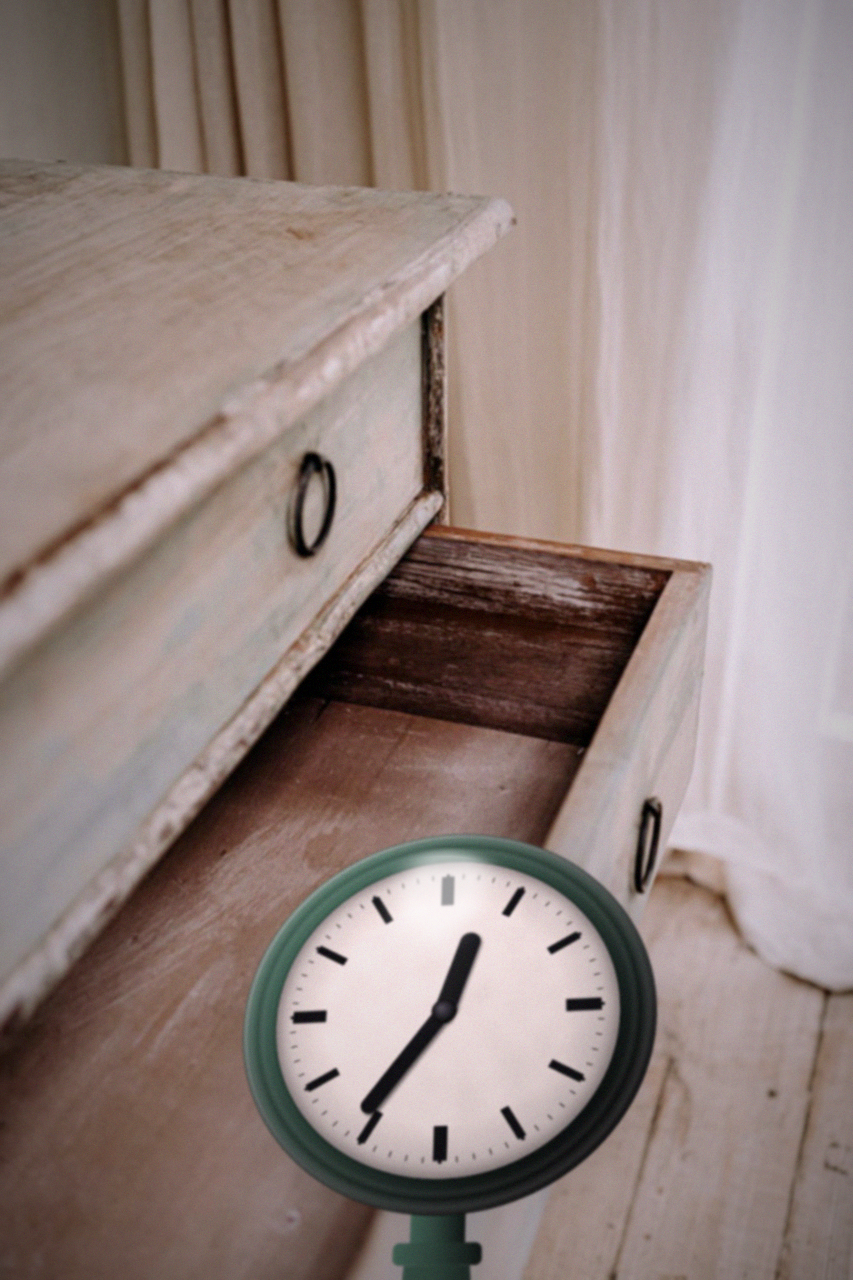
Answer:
12h36
